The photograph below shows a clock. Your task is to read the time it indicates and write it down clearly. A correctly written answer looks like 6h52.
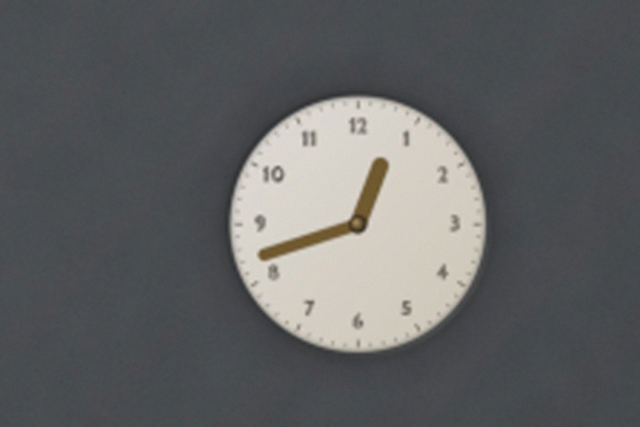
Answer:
12h42
